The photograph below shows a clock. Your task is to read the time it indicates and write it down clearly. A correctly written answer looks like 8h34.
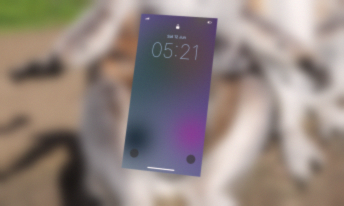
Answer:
5h21
